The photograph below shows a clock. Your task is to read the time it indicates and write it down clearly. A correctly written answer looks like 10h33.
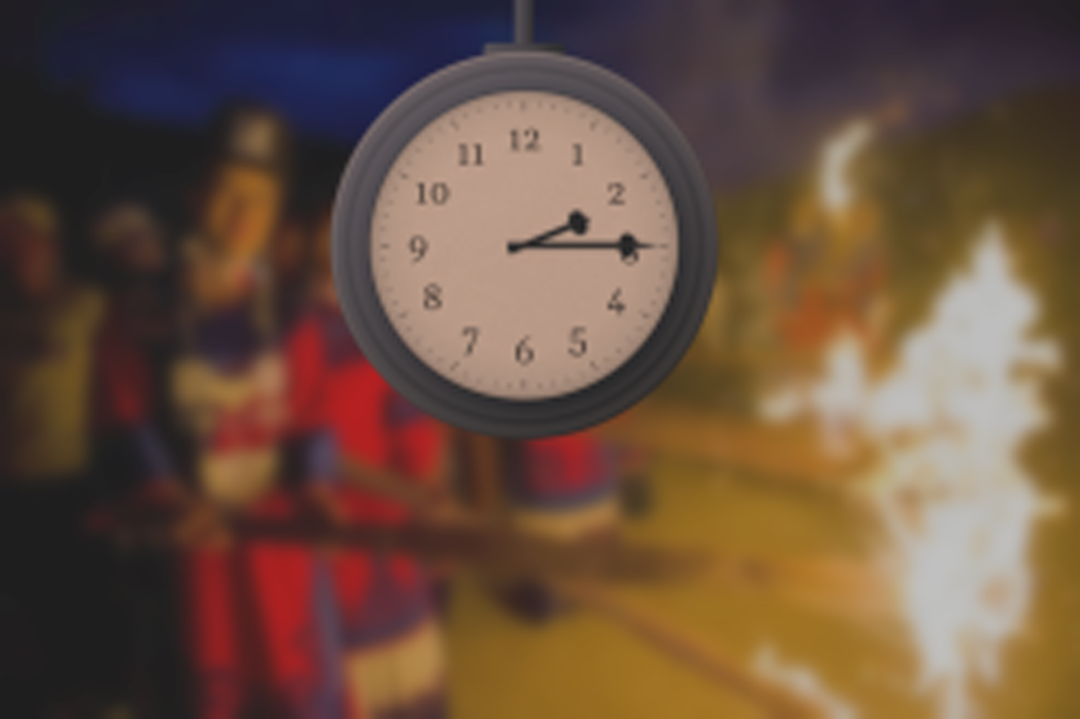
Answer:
2h15
